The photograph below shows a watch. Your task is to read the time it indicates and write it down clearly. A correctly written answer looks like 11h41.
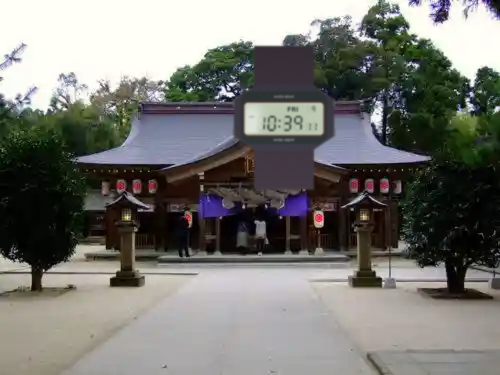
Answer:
10h39
